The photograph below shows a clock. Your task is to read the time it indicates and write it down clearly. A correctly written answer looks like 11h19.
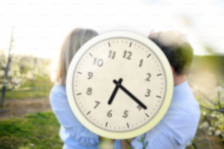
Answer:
6h19
